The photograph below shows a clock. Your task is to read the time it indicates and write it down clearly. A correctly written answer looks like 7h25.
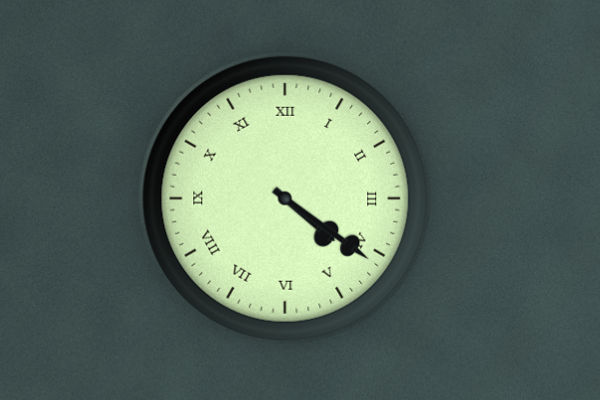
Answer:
4h21
